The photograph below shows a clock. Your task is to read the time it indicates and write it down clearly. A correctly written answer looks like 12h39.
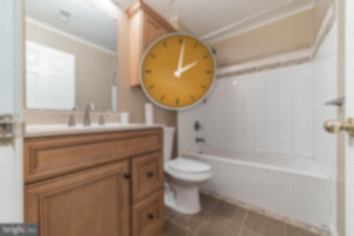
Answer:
2h01
